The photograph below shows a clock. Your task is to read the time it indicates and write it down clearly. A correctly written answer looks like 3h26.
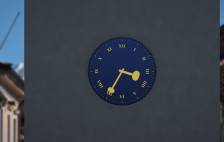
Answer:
3h35
